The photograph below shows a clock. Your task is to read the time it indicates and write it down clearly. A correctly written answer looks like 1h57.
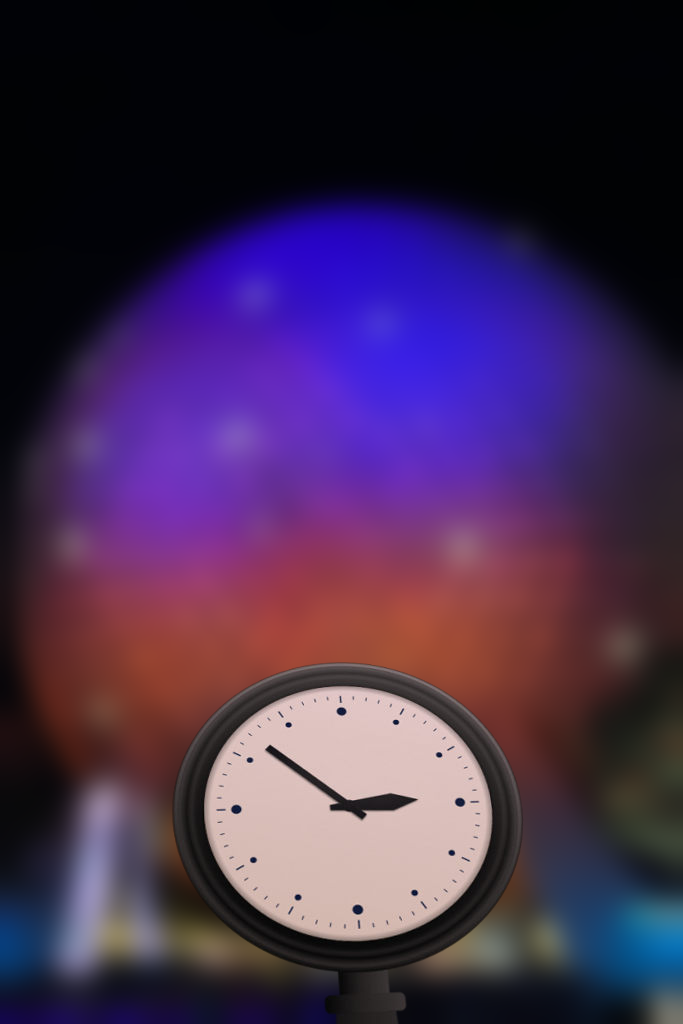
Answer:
2h52
